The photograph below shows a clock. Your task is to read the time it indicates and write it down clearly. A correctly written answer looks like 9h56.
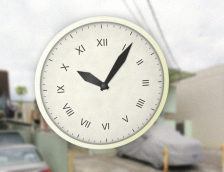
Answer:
10h06
